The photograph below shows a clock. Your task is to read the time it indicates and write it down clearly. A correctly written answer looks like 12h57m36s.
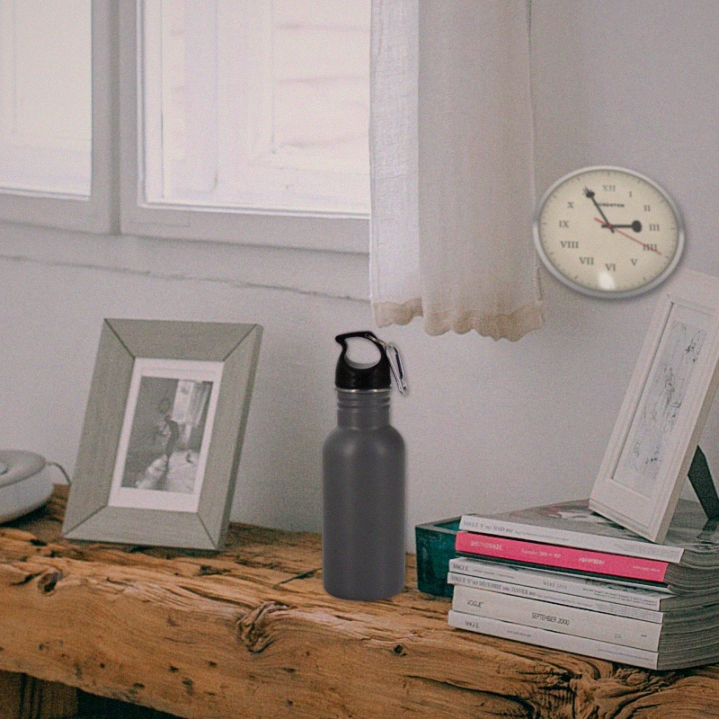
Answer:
2h55m20s
